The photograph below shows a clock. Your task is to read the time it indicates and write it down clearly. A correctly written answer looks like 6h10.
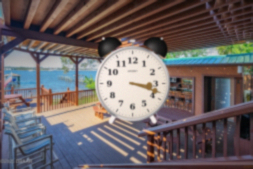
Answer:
3h18
